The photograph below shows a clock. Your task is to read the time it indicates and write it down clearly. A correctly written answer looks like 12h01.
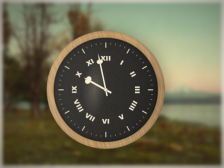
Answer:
9h58
